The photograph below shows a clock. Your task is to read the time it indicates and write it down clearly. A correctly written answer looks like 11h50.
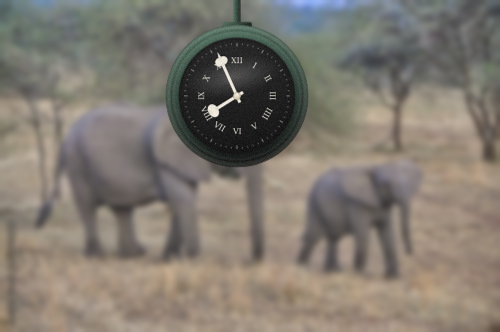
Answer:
7h56
